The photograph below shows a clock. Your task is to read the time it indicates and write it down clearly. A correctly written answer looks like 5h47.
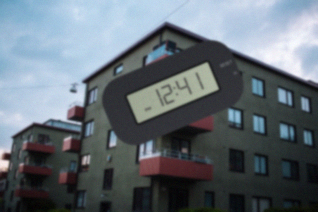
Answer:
12h41
